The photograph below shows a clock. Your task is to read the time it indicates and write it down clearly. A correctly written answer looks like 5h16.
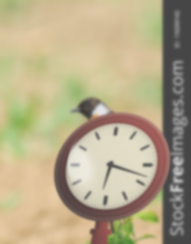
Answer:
6h18
